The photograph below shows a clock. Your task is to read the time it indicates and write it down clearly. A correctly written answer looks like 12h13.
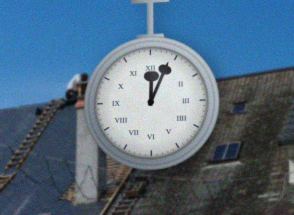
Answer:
12h04
